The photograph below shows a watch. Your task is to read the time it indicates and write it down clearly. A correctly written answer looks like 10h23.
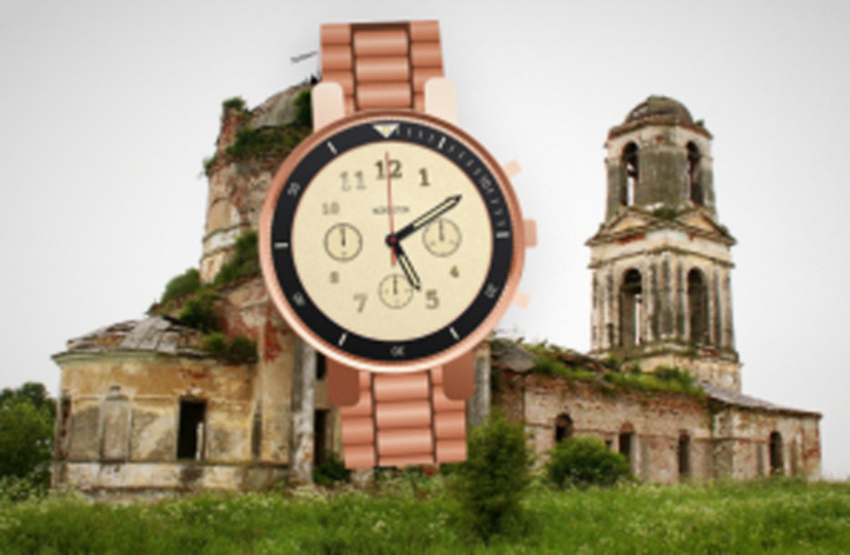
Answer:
5h10
